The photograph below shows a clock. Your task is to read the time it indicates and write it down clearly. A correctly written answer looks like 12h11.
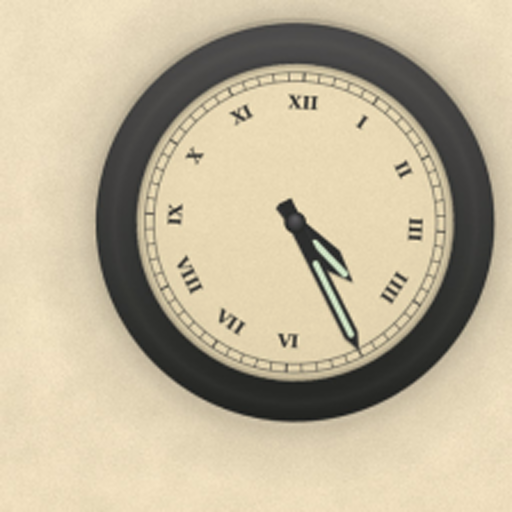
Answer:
4h25
